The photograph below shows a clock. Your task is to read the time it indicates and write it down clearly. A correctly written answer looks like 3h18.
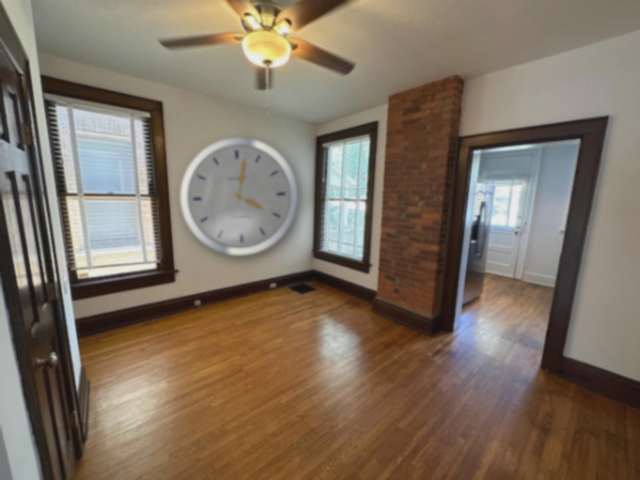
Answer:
4h02
